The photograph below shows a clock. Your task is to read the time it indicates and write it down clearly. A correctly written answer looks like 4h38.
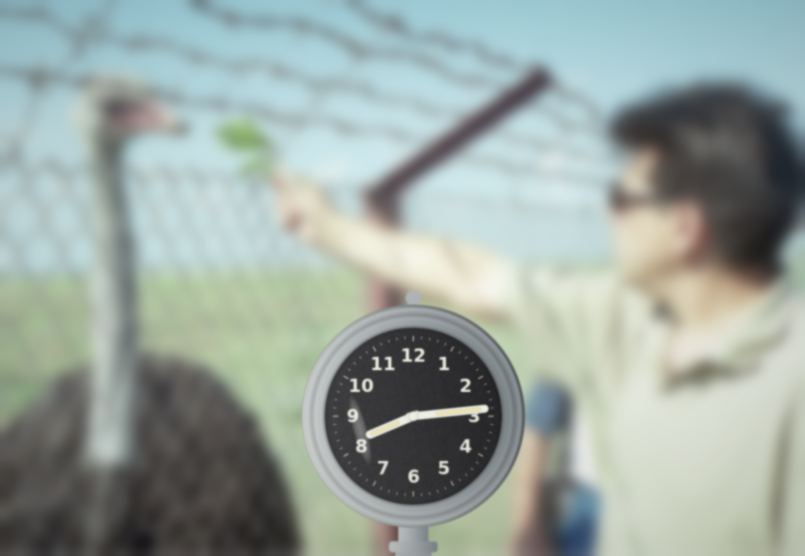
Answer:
8h14
